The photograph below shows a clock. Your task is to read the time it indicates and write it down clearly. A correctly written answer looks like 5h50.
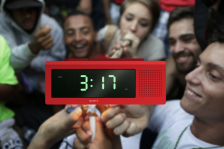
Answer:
3h17
